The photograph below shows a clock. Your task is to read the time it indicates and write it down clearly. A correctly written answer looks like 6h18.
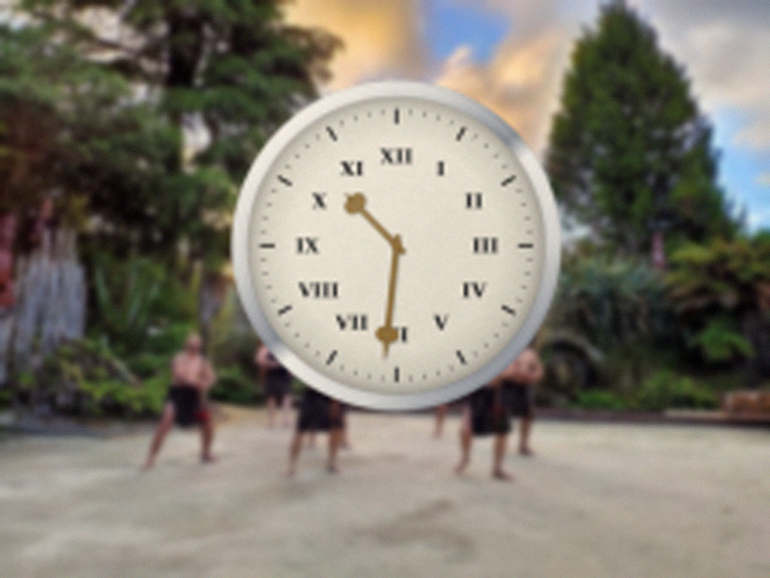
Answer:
10h31
